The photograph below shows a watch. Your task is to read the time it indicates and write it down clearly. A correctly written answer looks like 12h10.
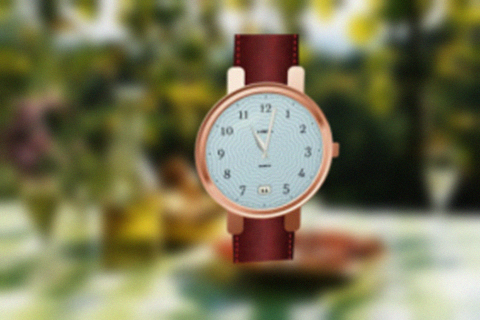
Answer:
11h02
